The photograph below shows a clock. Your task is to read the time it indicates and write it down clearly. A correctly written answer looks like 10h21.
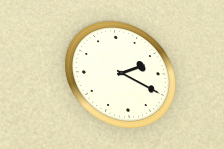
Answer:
2h20
